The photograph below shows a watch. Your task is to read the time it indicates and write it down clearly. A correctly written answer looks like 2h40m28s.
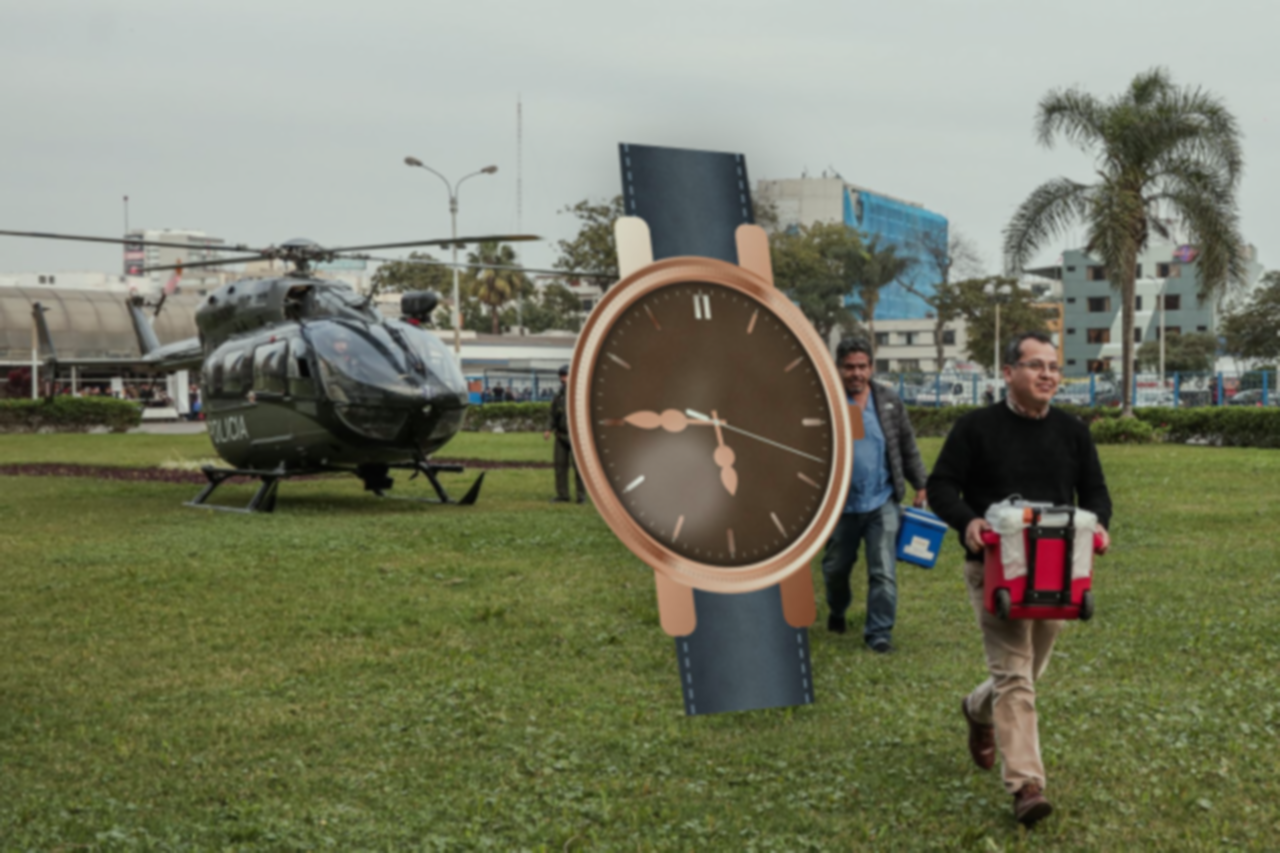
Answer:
5h45m18s
